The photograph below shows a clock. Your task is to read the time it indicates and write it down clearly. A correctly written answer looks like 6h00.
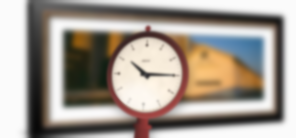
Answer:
10h15
